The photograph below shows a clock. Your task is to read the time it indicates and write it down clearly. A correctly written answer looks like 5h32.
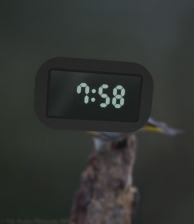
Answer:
7h58
